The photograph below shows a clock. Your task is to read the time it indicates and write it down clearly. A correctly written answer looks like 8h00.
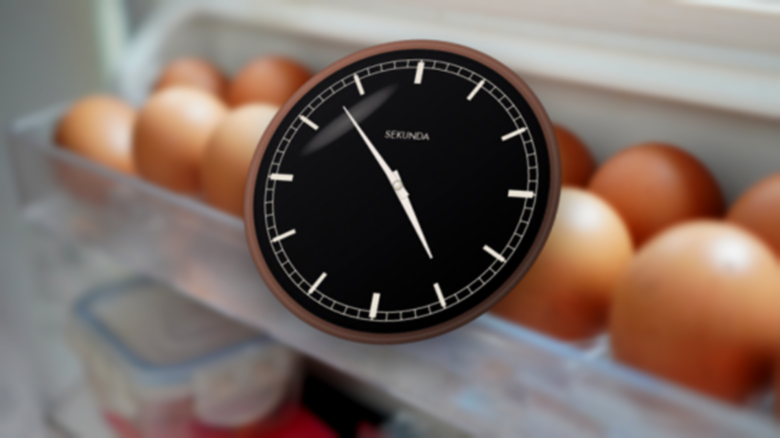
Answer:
4h53
